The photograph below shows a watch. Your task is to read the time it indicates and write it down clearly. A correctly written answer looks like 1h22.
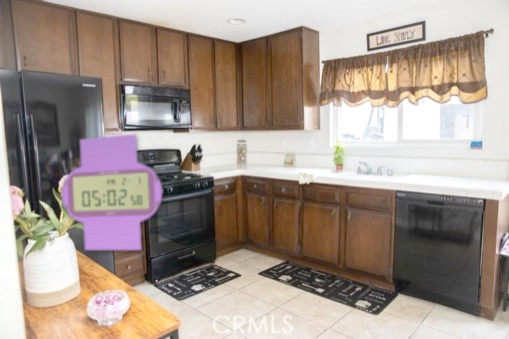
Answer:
5h02
